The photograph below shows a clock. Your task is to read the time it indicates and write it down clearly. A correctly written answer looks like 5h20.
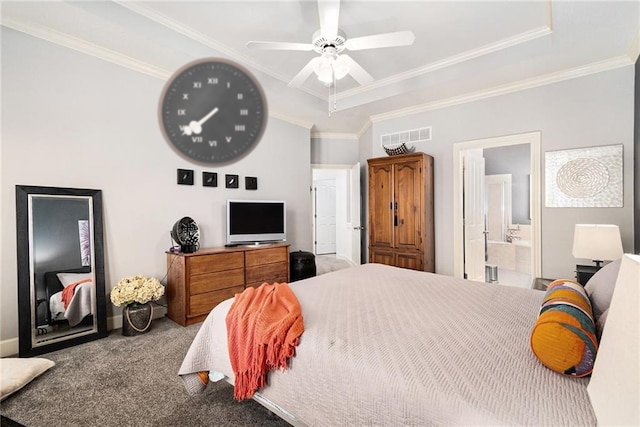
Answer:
7h39
